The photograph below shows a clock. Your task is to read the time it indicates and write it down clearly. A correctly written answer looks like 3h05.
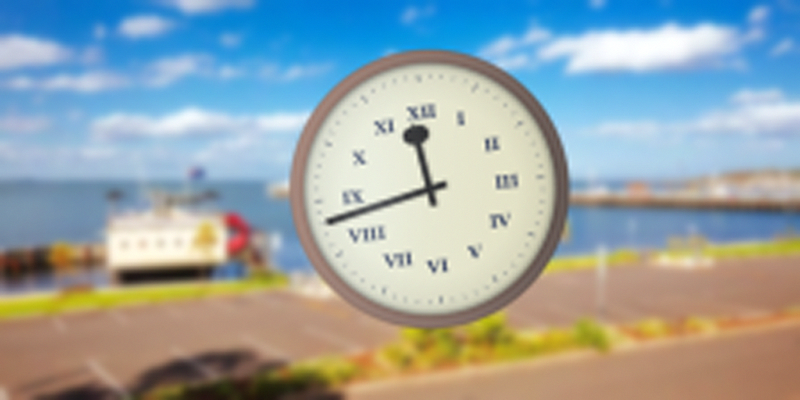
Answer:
11h43
